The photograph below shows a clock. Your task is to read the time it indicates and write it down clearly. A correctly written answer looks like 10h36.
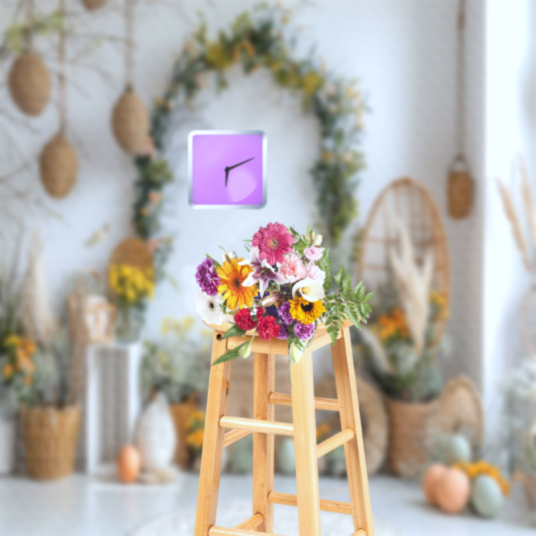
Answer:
6h11
